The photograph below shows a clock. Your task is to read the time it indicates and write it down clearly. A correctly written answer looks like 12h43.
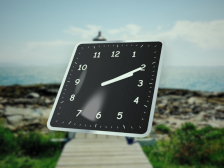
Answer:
2h10
